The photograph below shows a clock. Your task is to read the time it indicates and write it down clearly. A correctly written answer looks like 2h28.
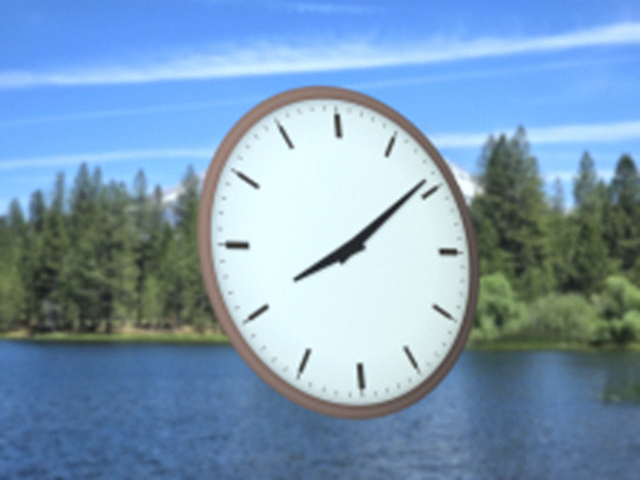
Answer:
8h09
